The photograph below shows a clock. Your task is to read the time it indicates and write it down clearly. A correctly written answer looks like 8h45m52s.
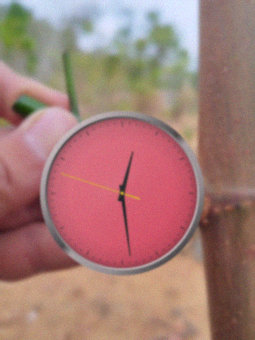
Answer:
12h28m48s
